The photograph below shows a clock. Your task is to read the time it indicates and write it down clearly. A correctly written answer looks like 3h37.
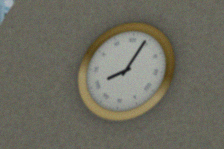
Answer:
8h04
